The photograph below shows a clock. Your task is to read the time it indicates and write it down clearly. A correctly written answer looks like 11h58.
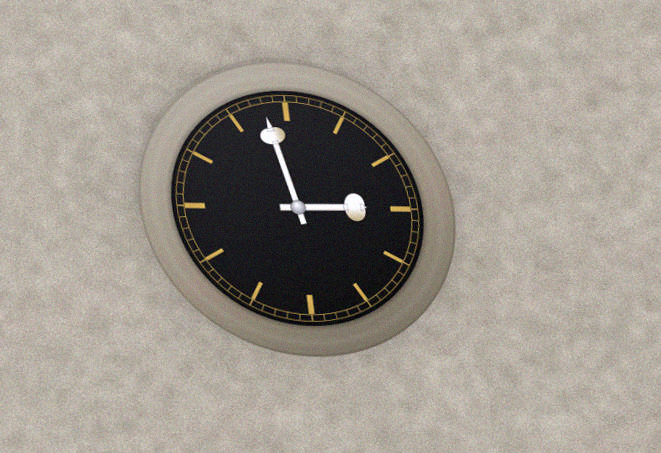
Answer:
2h58
